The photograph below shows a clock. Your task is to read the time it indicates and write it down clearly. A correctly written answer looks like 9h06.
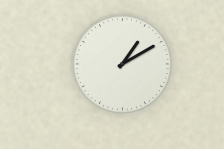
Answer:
1h10
